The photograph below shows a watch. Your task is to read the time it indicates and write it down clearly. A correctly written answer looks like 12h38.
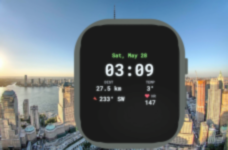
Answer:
3h09
